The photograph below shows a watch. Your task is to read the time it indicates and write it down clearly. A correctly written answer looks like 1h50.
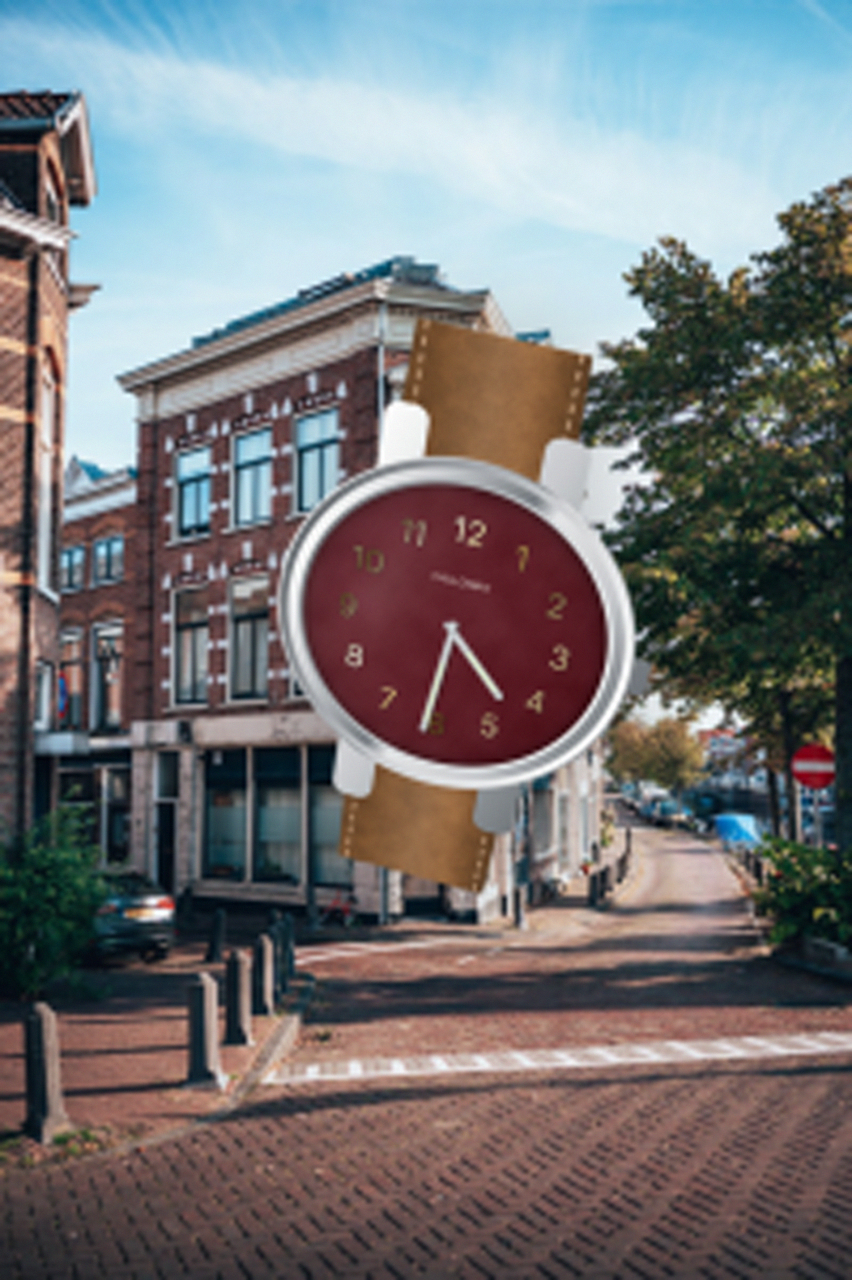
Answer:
4h31
